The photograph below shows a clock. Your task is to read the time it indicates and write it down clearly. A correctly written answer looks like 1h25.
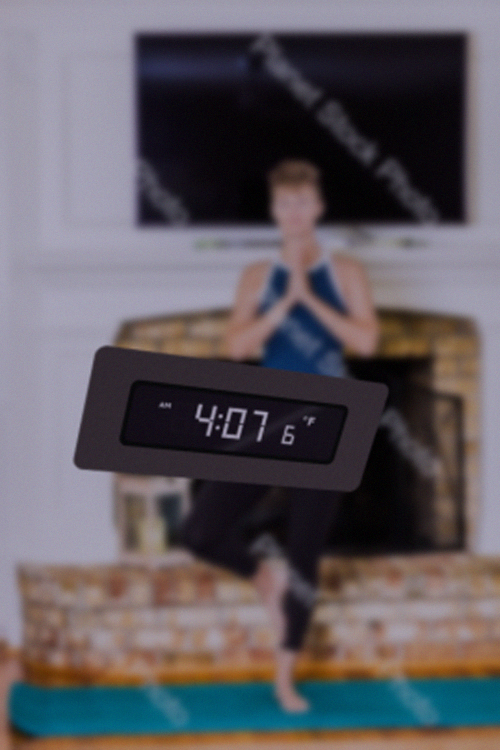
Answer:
4h07
